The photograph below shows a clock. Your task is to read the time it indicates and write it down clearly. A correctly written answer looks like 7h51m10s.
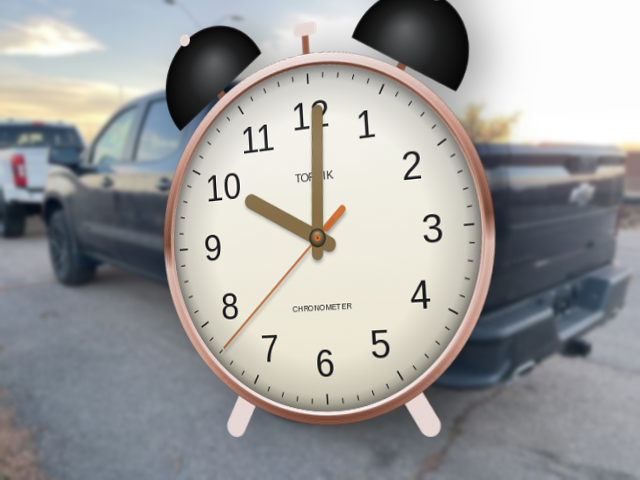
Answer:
10h00m38s
